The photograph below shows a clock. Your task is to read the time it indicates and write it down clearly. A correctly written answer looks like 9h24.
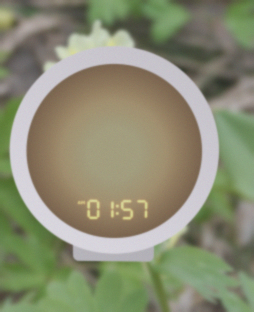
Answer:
1h57
